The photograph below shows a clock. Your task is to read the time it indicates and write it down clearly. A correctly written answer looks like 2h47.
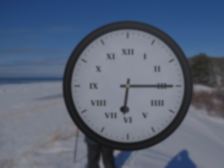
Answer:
6h15
